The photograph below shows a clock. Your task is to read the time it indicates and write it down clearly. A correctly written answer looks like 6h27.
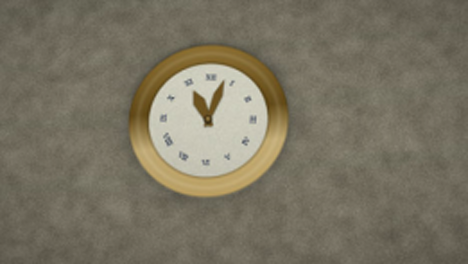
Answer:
11h03
